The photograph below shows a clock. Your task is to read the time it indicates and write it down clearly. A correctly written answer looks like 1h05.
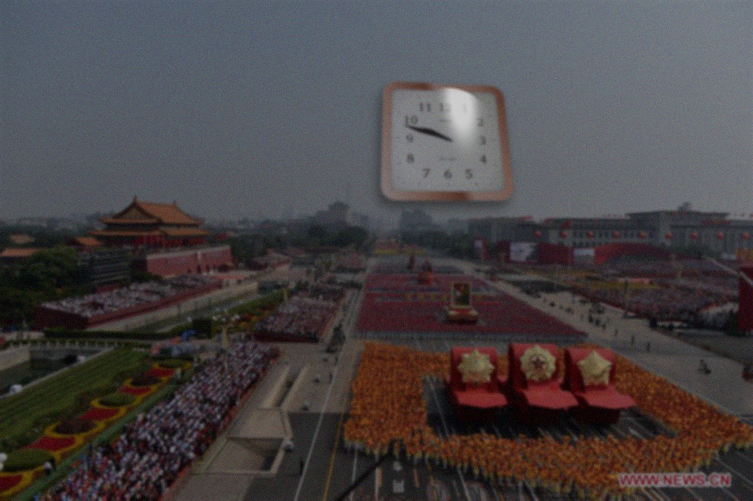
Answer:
9h48
